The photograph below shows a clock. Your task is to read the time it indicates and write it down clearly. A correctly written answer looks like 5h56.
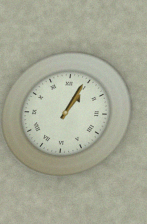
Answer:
1h04
